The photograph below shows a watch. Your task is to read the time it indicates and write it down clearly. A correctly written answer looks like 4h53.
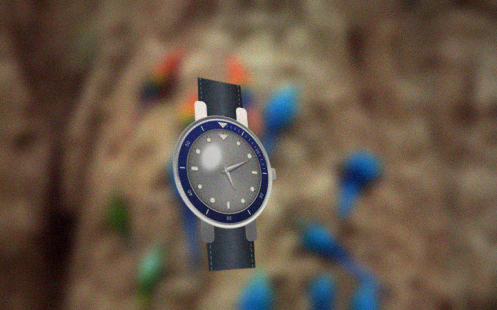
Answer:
5h11
